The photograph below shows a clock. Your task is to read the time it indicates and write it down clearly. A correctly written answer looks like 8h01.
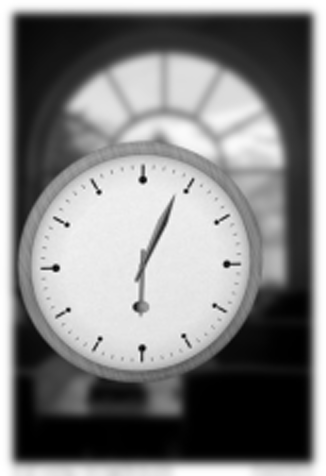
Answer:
6h04
